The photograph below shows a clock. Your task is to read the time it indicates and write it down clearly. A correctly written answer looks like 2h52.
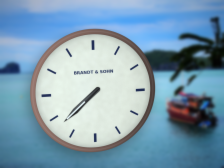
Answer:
7h38
